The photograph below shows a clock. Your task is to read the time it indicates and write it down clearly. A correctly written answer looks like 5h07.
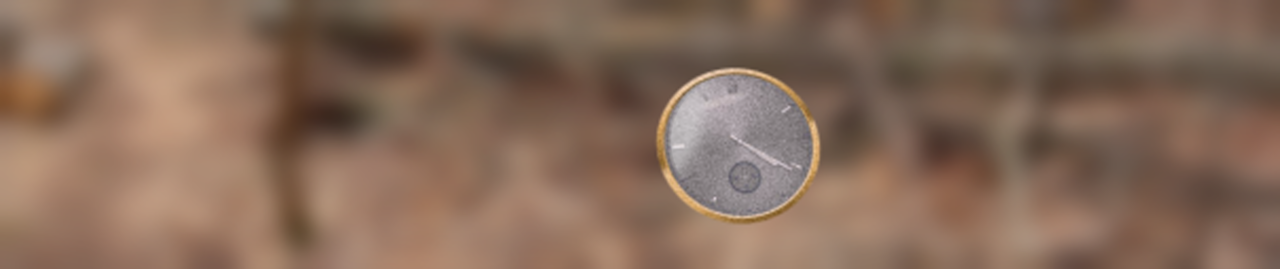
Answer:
4h21
